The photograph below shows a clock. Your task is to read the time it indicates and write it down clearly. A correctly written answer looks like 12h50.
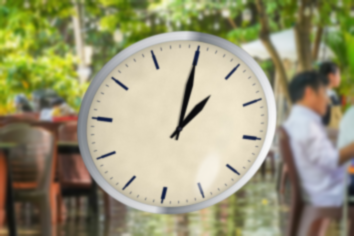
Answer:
1h00
